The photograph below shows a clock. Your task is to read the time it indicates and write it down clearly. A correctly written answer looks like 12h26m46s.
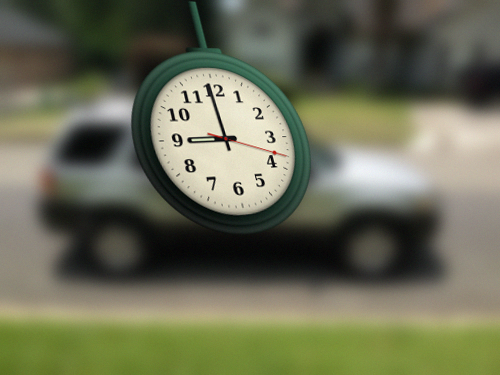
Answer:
8h59m18s
